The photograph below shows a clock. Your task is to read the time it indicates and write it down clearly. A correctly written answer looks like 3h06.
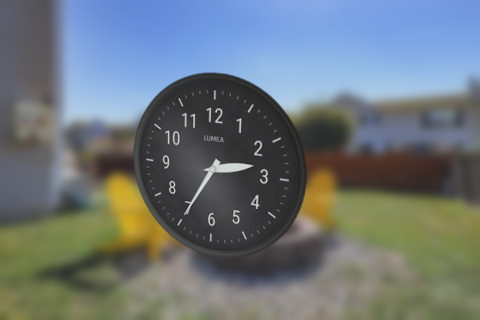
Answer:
2h35
